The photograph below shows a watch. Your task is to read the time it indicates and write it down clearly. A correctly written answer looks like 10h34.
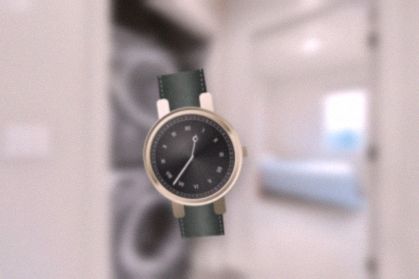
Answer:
12h37
